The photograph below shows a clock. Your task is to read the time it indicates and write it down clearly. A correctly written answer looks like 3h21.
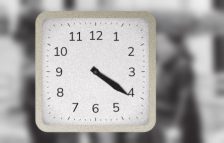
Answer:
4h21
